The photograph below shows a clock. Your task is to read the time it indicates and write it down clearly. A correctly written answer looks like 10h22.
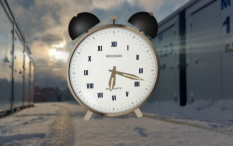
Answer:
6h18
